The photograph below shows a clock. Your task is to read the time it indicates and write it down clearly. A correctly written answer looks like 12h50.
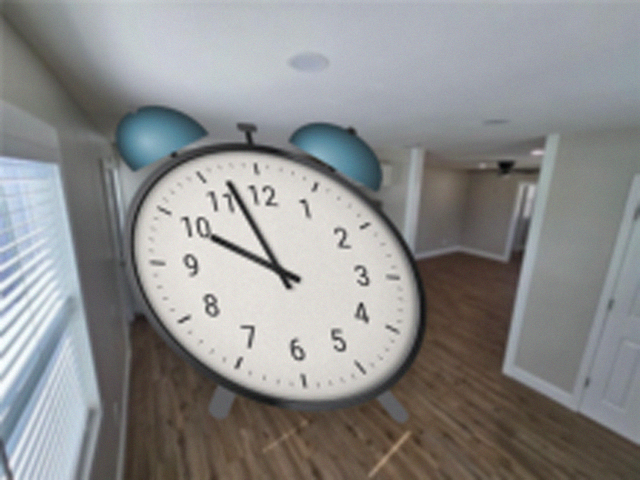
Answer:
9h57
